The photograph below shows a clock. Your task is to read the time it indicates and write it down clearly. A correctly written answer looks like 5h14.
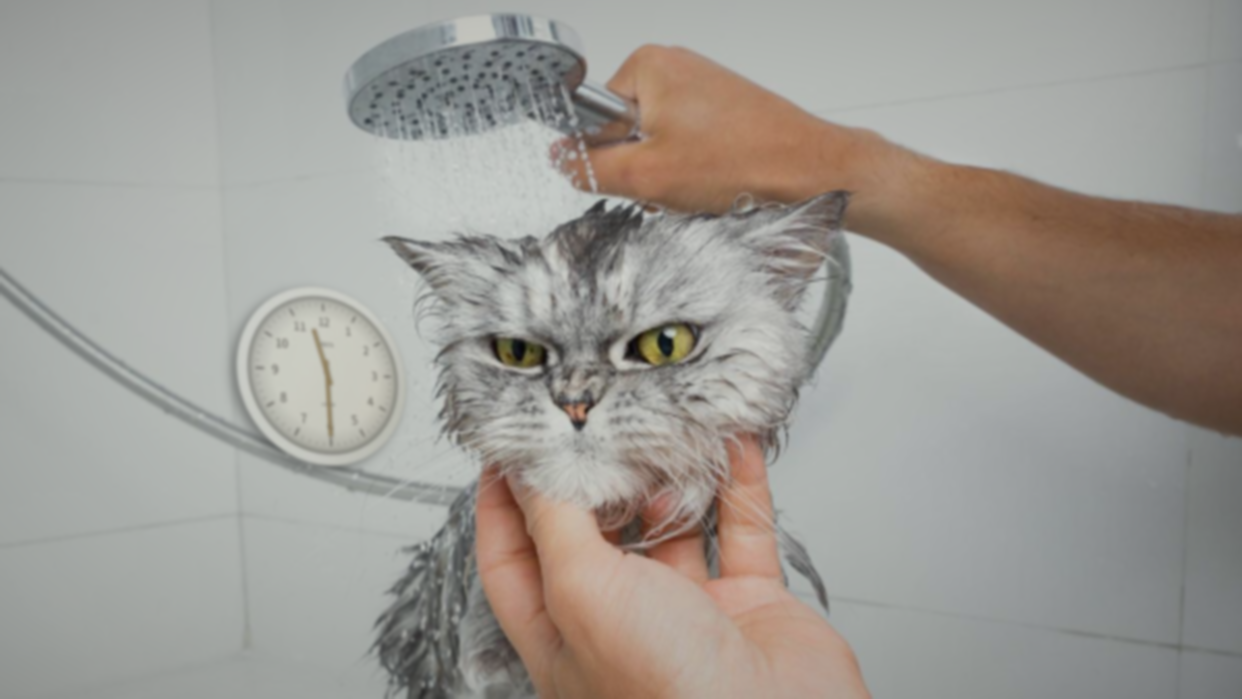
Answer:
11h30
